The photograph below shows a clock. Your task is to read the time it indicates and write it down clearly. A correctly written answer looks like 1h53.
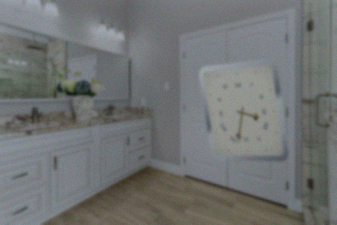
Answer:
3h33
